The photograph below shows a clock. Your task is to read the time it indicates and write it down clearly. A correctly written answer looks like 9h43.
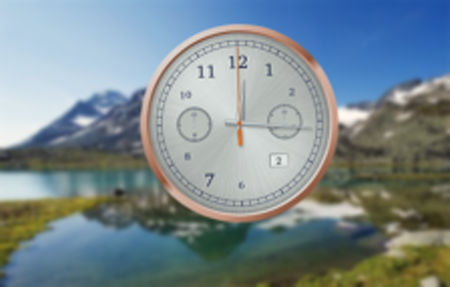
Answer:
12h16
